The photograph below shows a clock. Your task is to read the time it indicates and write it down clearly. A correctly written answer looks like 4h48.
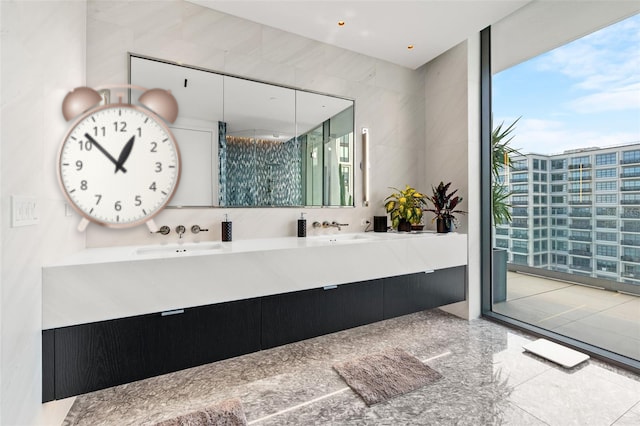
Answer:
12h52
